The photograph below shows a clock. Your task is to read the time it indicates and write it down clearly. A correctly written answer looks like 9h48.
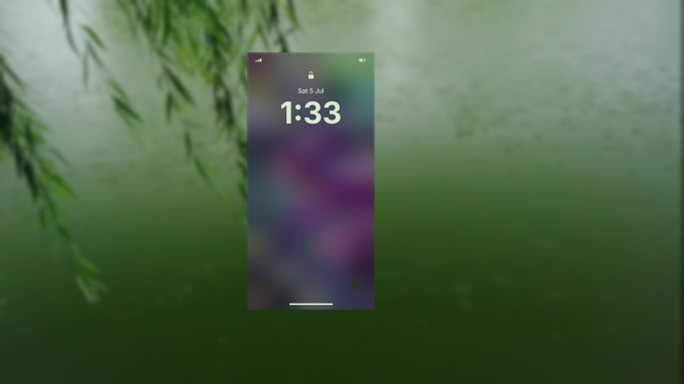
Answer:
1h33
